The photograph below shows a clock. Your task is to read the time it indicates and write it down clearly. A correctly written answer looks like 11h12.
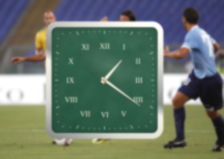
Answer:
1h21
